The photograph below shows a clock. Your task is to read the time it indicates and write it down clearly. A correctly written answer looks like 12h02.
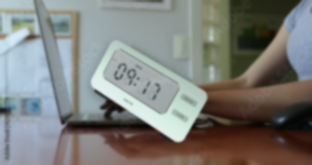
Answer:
9h17
